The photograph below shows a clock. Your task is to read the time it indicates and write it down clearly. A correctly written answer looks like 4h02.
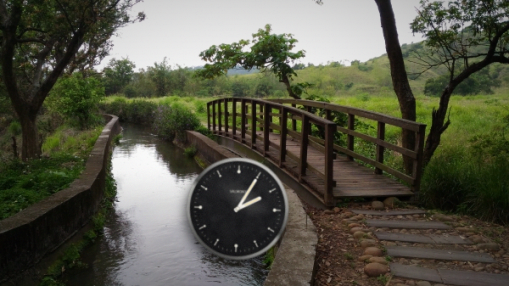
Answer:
2h05
